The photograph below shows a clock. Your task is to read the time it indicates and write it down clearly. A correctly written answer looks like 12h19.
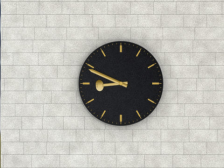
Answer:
8h49
